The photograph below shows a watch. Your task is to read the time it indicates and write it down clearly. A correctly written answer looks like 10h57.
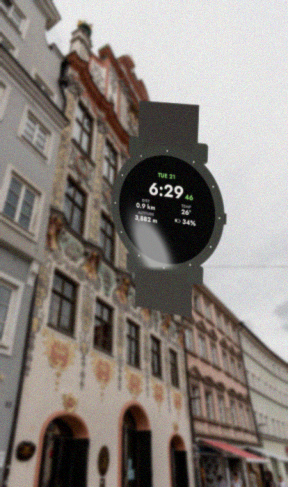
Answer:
6h29
